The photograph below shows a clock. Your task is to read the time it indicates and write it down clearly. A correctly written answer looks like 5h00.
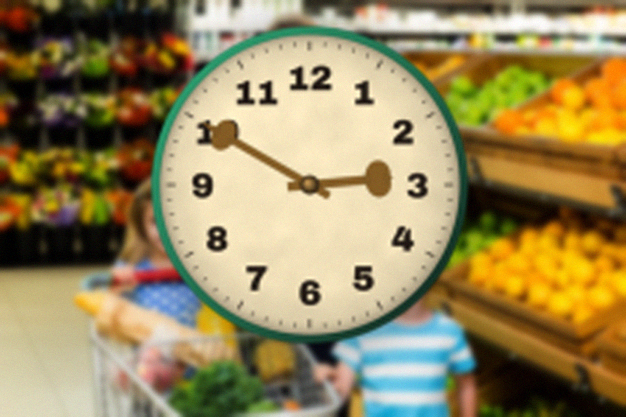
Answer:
2h50
